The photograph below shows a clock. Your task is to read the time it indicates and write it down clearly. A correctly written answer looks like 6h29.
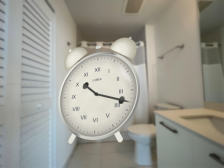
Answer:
10h18
